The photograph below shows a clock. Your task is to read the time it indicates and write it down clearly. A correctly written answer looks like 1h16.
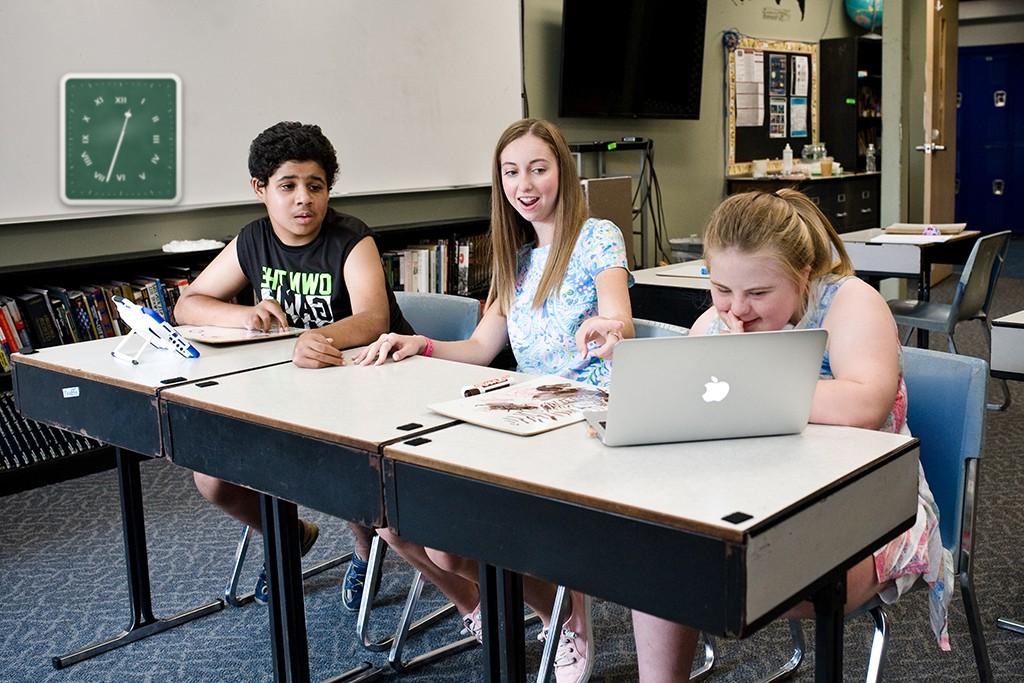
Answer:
12h33
